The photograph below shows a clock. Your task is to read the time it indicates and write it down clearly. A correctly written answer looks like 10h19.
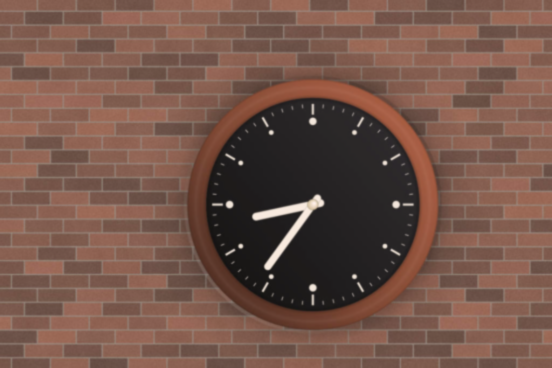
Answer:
8h36
